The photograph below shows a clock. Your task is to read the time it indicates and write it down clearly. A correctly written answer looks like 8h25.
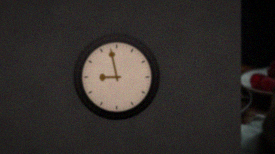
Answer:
8h58
